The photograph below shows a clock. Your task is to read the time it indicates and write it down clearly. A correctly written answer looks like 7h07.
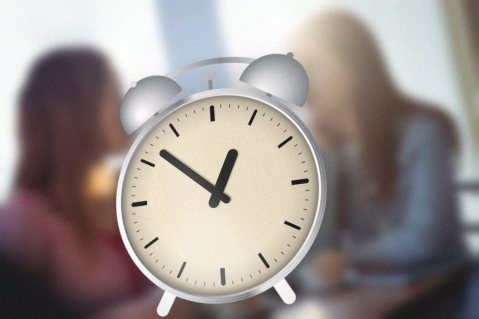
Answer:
12h52
